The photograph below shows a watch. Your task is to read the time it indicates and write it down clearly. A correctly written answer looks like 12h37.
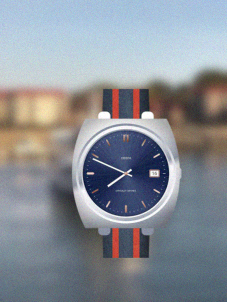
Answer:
7h49
